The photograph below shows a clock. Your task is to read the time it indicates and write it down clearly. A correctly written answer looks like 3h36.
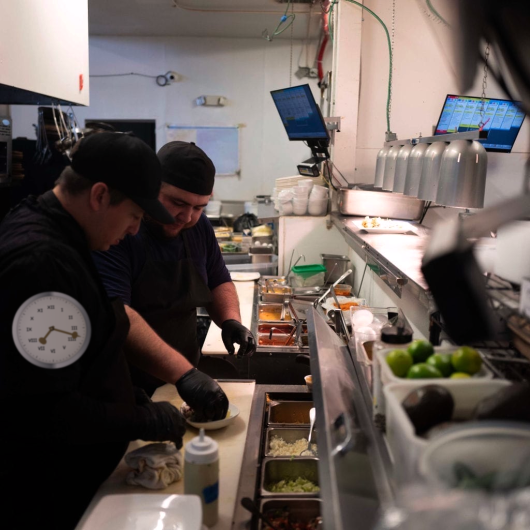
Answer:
7h18
